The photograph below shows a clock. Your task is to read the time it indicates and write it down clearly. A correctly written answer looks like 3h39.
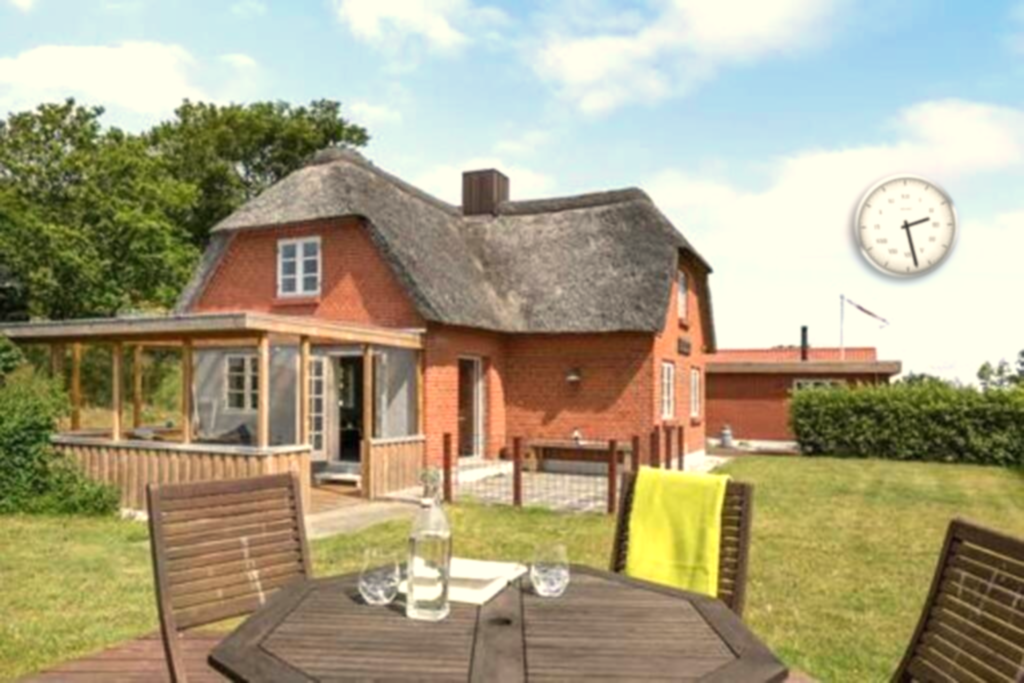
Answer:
2h28
